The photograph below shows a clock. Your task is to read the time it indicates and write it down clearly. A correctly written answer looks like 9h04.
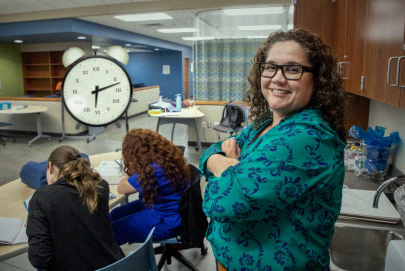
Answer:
6h12
